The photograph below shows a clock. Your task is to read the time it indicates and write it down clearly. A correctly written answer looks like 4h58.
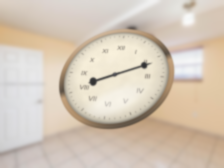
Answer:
8h11
